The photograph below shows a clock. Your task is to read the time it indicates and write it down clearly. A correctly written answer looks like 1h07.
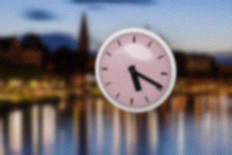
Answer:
5h19
